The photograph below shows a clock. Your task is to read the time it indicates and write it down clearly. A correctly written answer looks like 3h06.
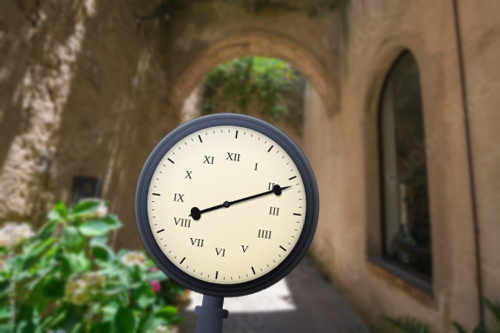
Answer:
8h11
